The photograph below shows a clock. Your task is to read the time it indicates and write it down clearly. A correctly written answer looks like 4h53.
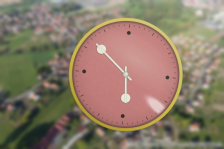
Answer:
5h52
